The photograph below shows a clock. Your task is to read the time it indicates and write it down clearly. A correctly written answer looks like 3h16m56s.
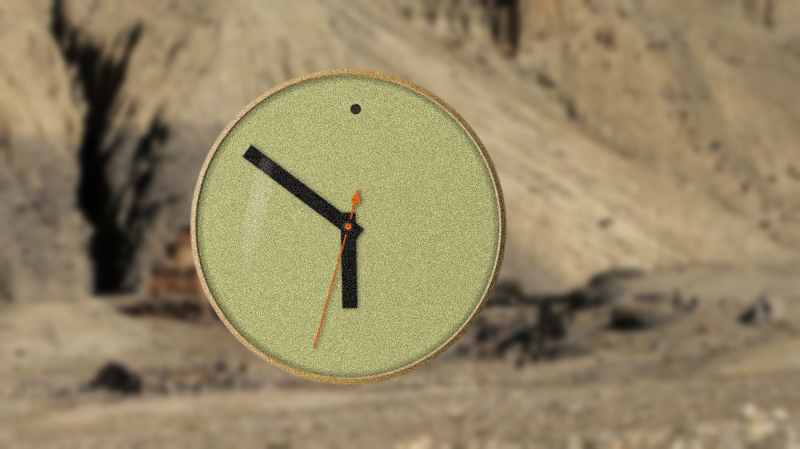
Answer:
5h50m32s
